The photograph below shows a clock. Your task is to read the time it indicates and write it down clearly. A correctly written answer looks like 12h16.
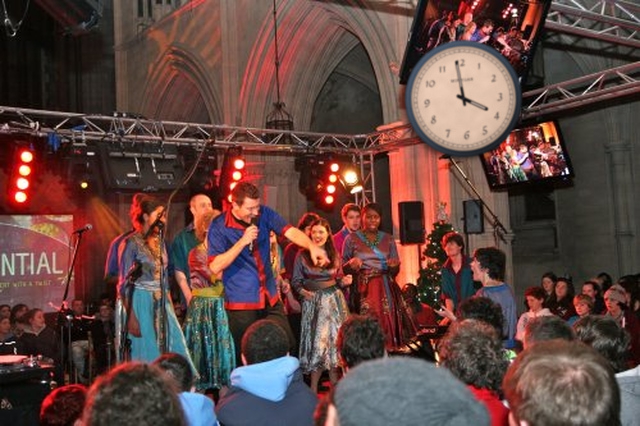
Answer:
3h59
